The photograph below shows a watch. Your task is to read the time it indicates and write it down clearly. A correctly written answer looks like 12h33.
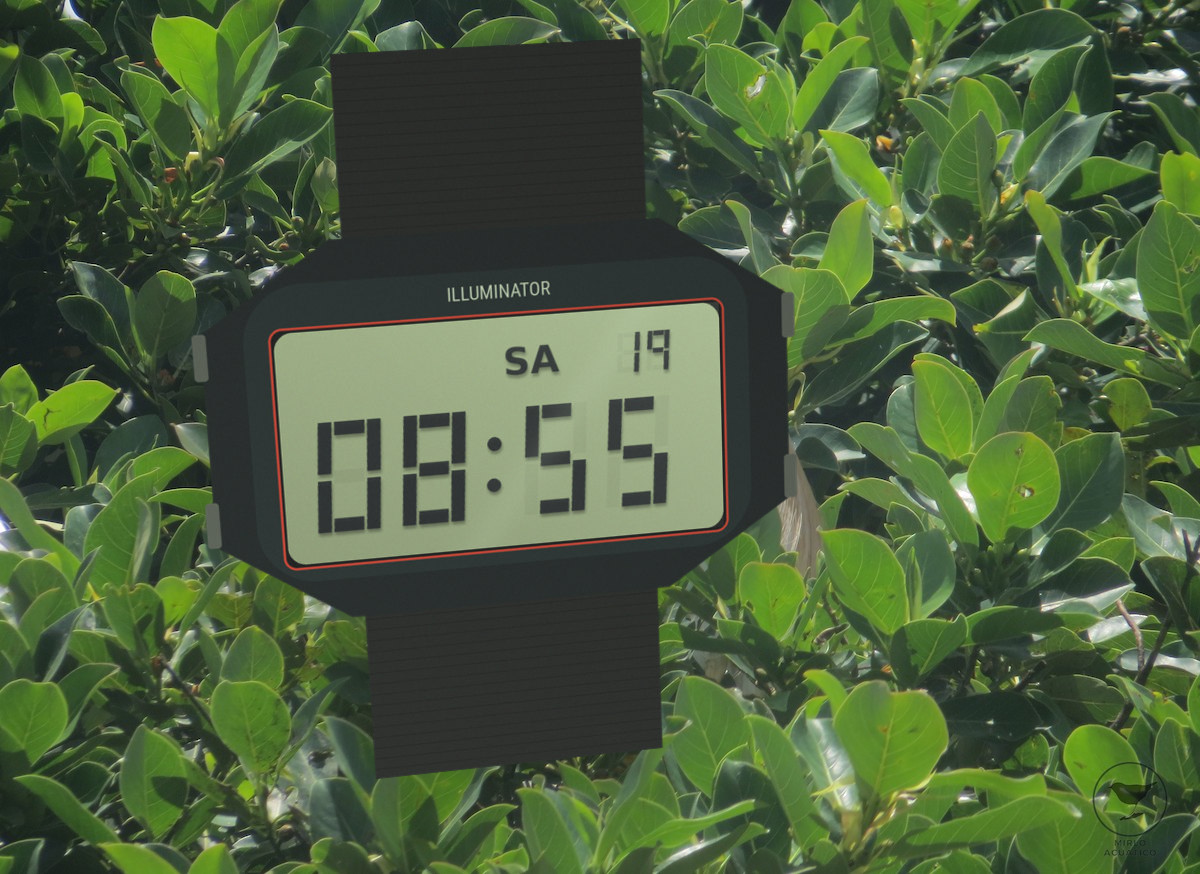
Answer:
8h55
